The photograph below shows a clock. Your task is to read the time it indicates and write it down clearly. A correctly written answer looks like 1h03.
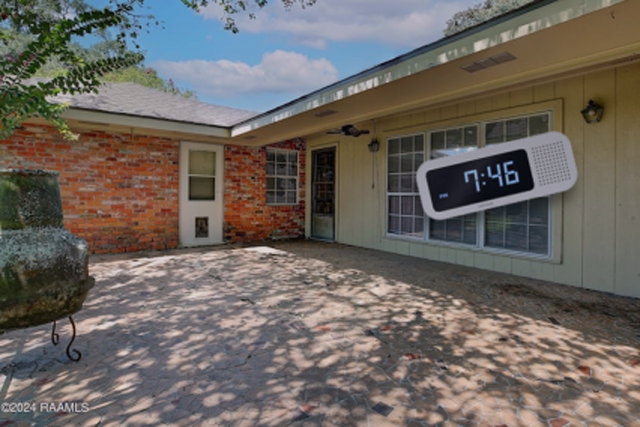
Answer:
7h46
